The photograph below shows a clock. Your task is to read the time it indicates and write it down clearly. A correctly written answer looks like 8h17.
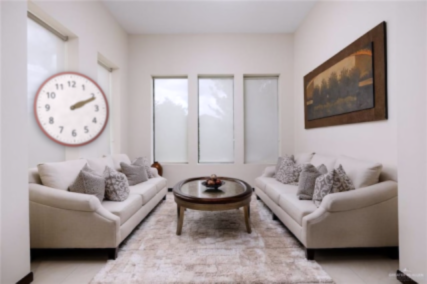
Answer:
2h11
